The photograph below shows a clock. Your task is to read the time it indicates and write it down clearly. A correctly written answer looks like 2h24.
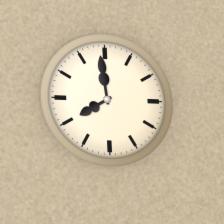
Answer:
7h59
